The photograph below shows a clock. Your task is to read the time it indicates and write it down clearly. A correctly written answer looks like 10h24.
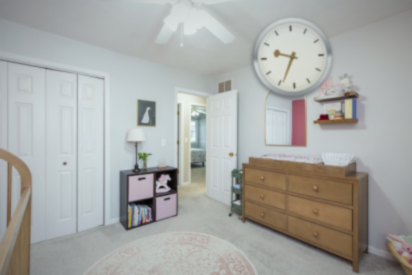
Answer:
9h34
